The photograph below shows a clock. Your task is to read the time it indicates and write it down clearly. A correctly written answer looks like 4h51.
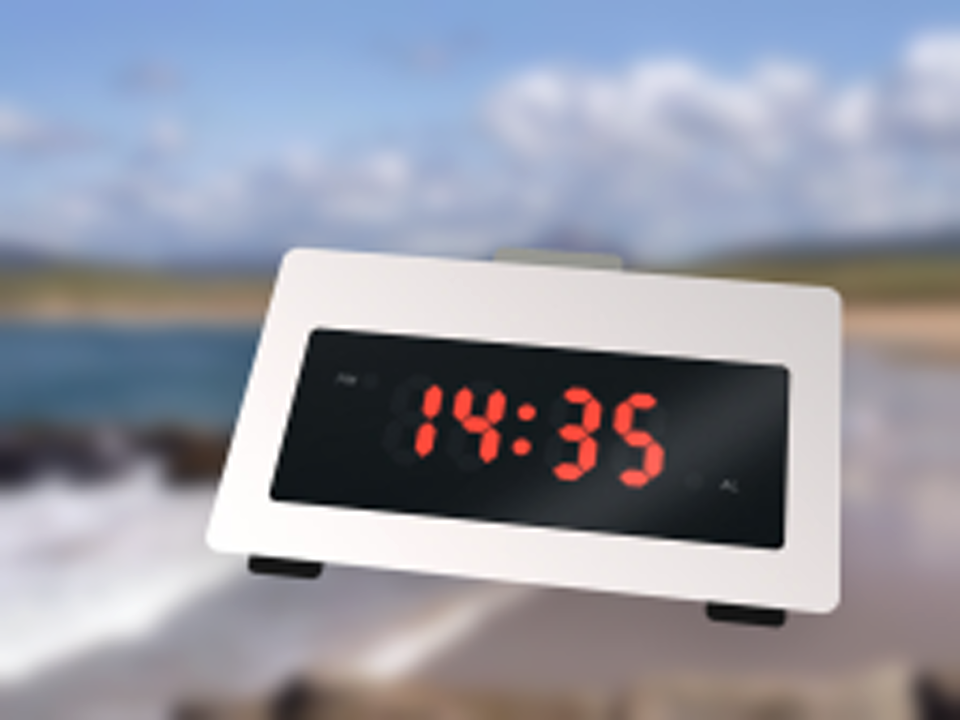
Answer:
14h35
